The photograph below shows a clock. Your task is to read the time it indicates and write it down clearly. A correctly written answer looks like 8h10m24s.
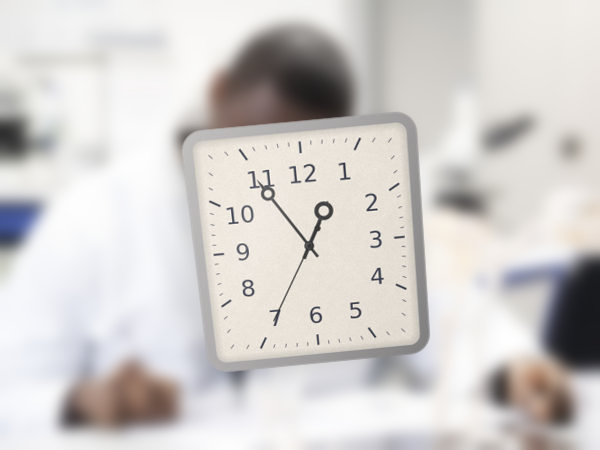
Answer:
12h54m35s
